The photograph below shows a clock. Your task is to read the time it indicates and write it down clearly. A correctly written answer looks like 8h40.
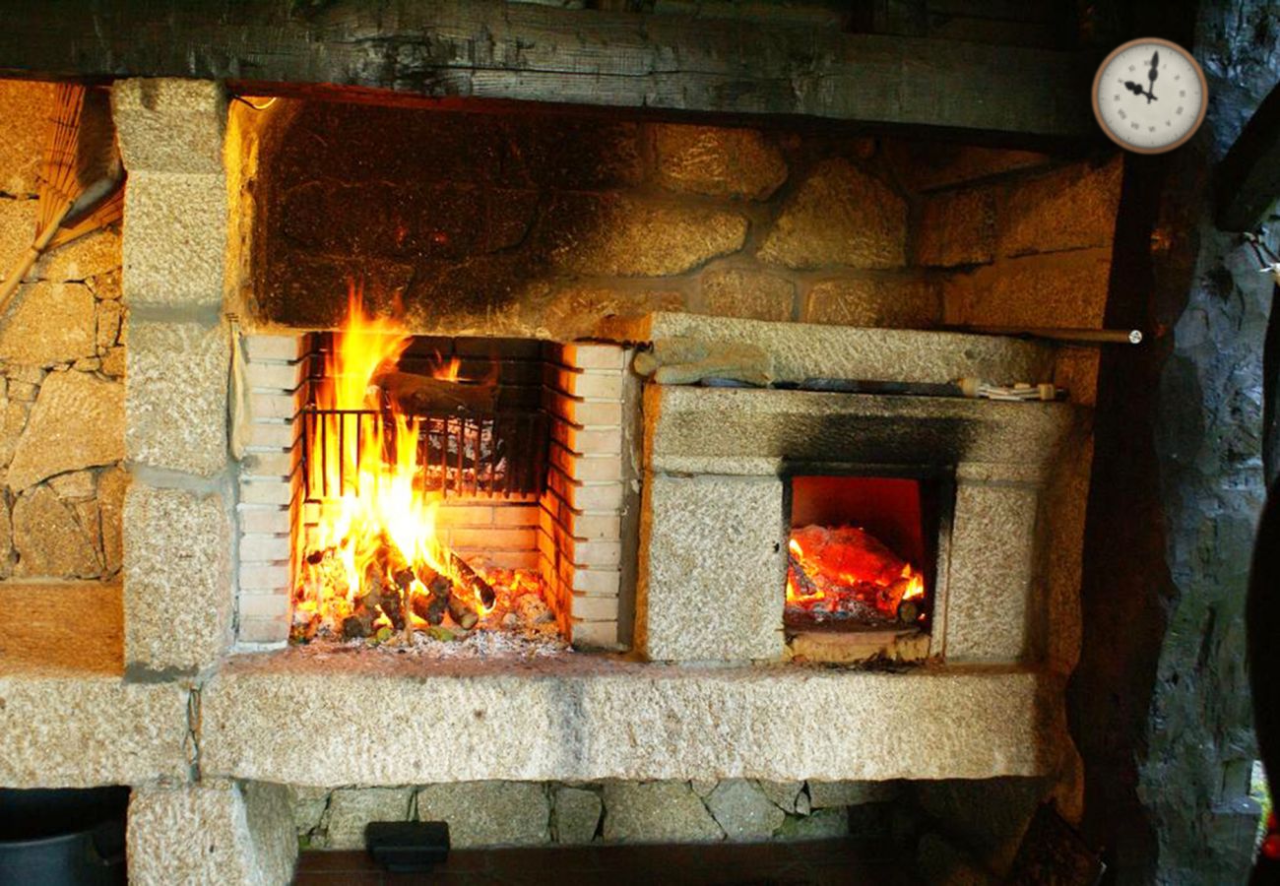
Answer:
10h02
